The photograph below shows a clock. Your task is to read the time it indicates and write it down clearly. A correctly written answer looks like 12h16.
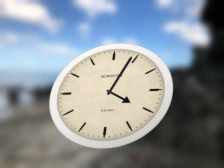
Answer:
4h04
